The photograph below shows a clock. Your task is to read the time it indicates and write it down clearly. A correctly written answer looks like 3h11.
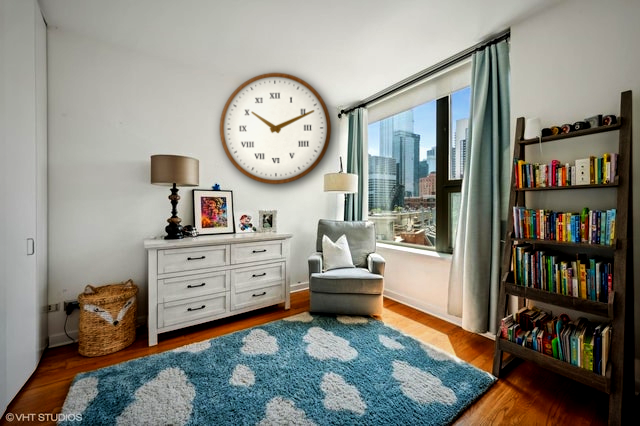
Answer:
10h11
